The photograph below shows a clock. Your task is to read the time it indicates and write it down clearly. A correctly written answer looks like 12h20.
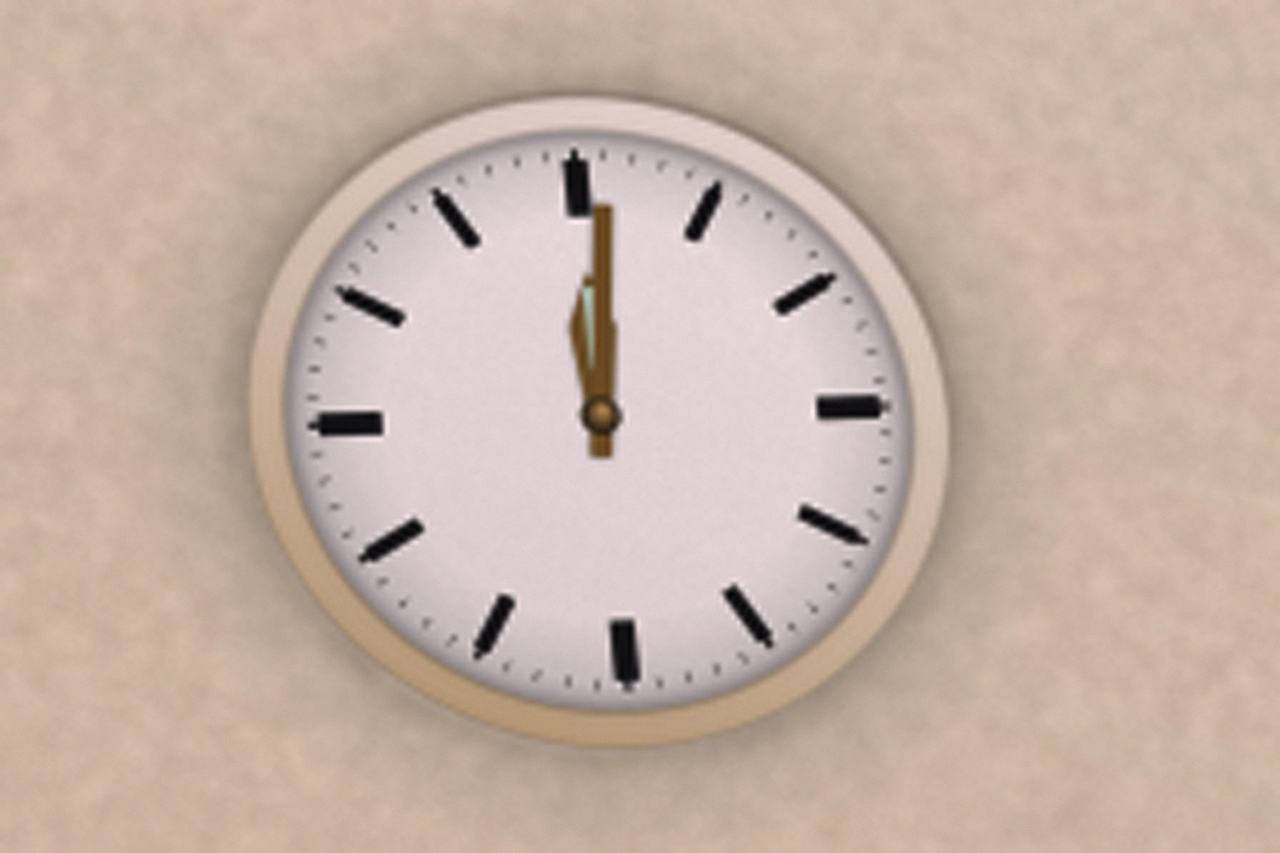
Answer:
12h01
